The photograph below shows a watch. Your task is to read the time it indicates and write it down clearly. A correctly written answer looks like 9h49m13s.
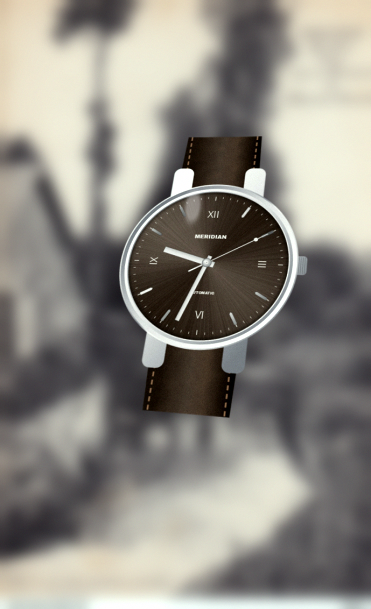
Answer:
9h33m10s
